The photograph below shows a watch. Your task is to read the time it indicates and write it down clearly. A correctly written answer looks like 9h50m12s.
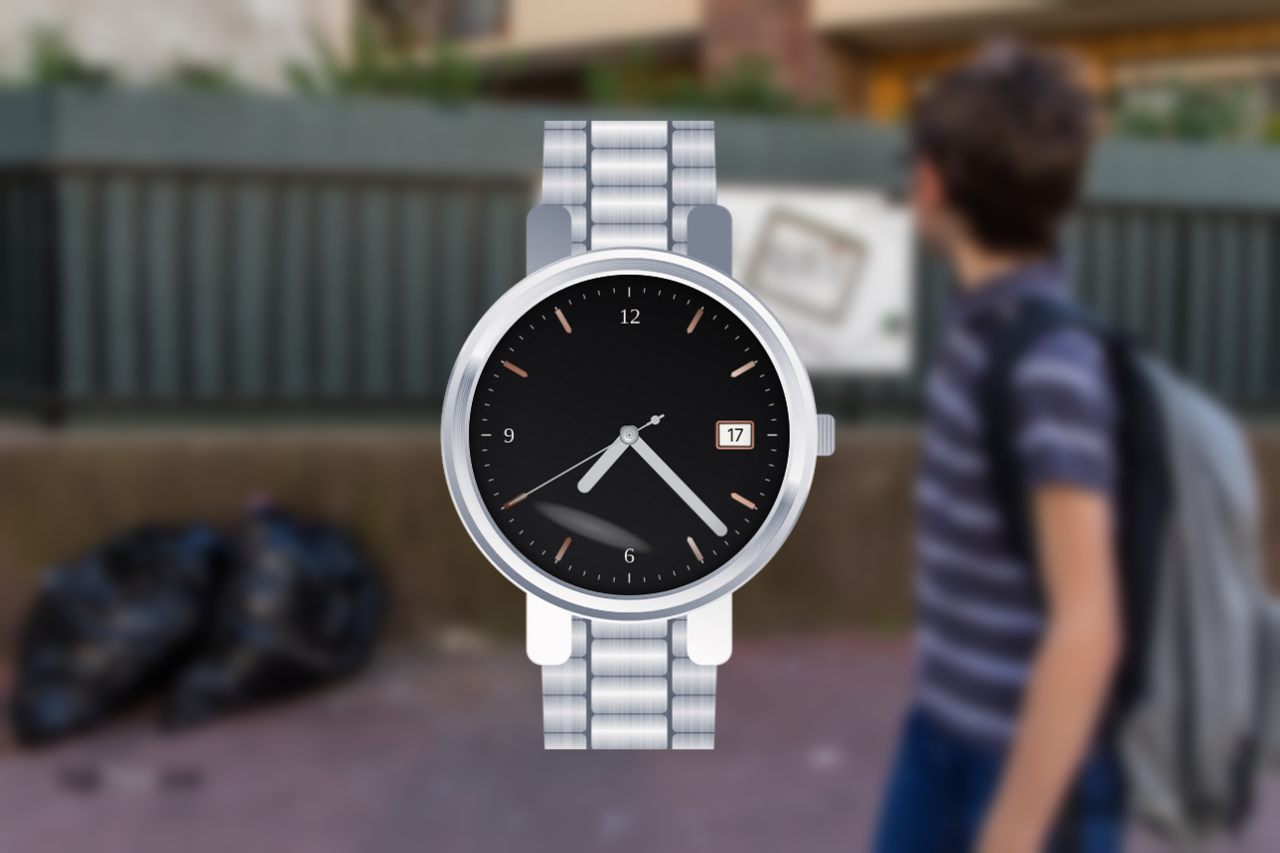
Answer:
7h22m40s
